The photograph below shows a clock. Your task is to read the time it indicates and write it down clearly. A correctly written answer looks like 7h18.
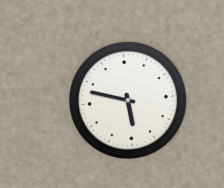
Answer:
5h48
